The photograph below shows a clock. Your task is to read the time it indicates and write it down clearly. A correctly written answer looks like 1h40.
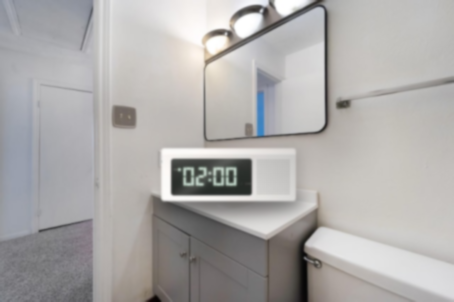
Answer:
2h00
